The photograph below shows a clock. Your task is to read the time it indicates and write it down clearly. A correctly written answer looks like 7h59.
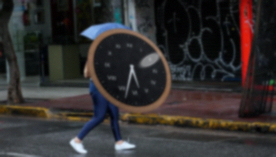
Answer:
5h33
